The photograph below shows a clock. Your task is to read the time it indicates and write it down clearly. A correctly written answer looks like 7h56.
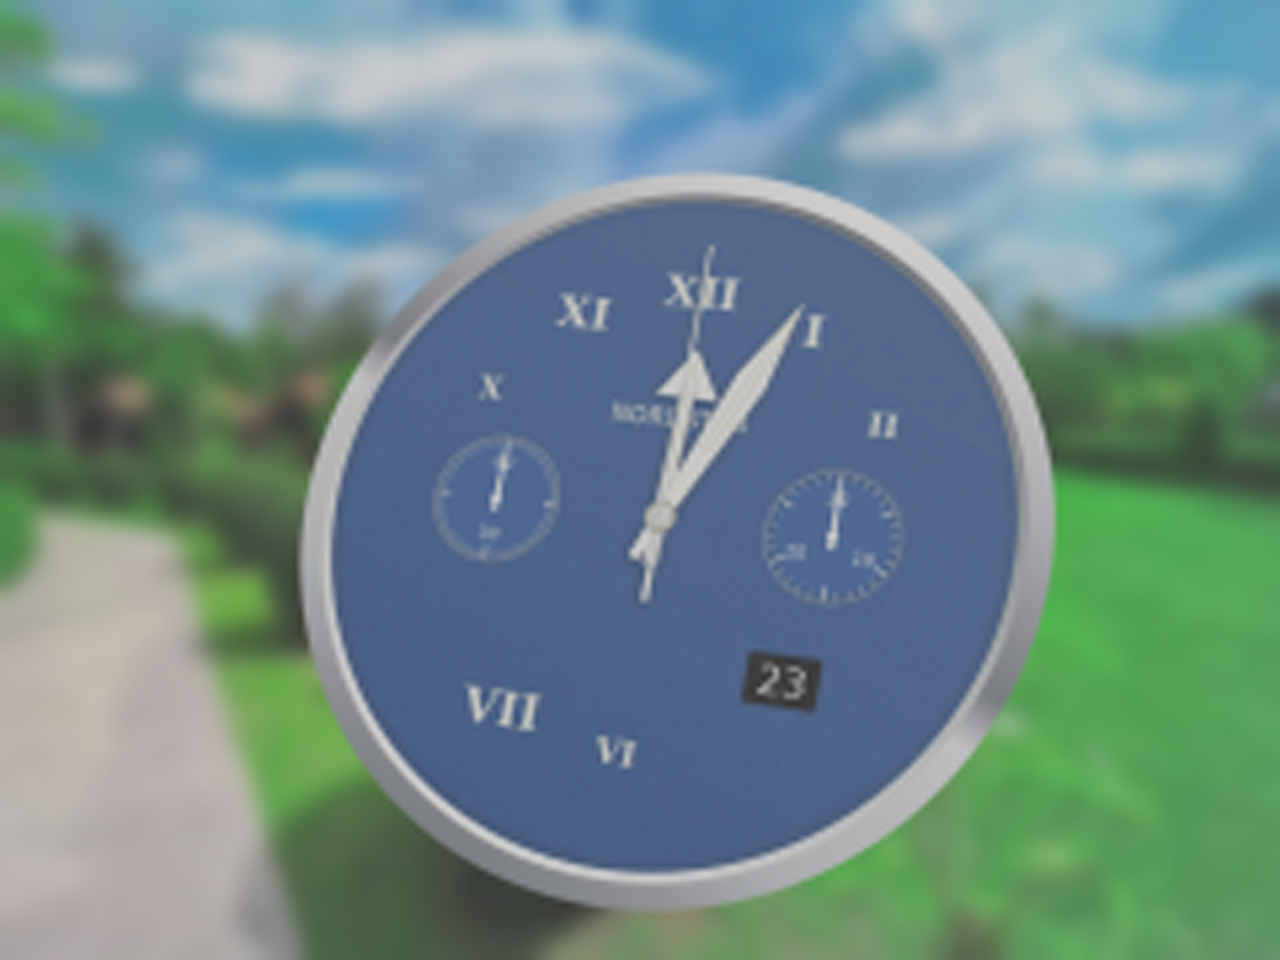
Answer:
12h04
